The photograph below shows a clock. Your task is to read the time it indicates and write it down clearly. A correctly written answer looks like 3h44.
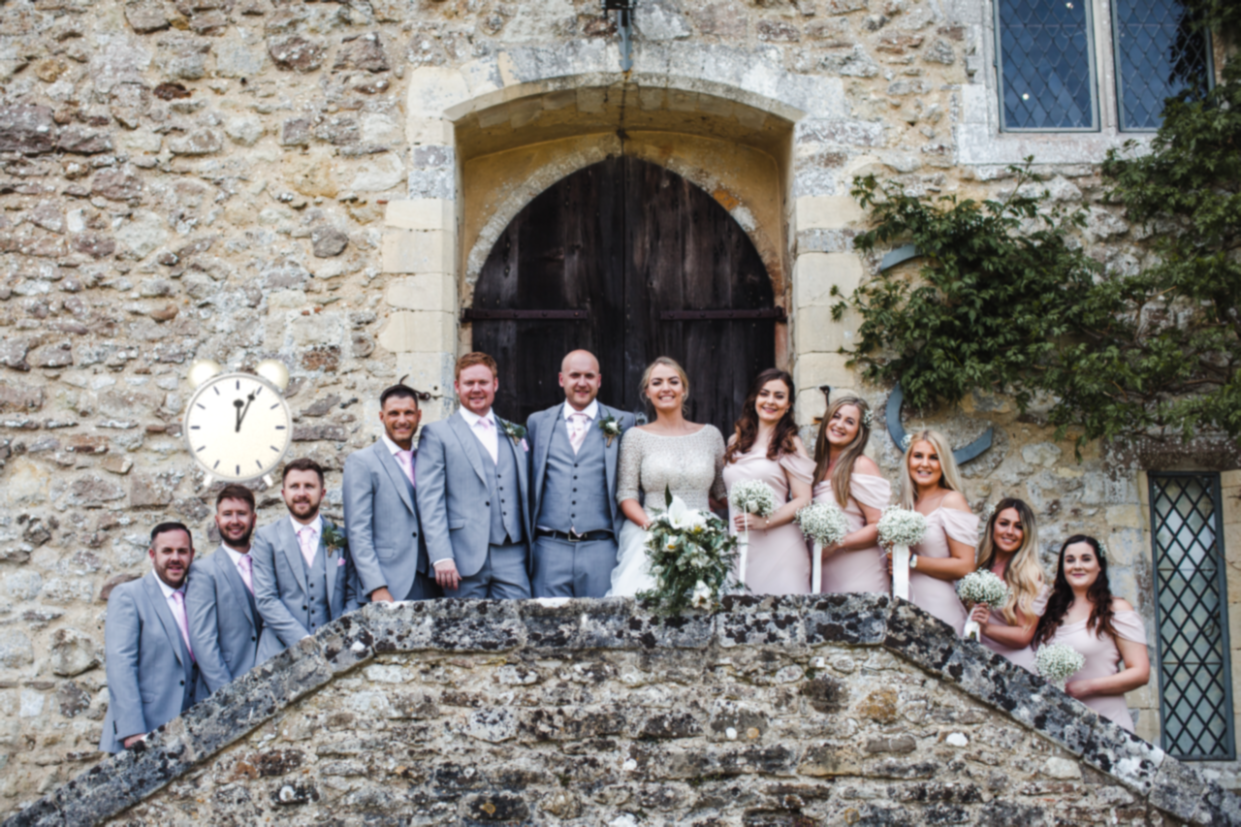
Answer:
12h04
